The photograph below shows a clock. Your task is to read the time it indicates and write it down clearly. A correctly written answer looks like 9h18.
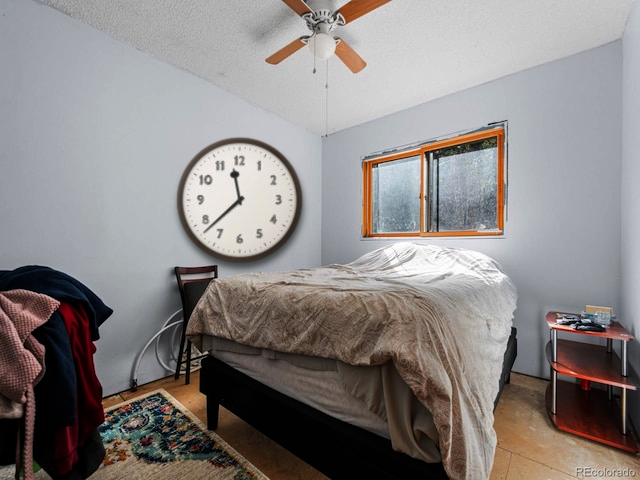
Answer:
11h38
